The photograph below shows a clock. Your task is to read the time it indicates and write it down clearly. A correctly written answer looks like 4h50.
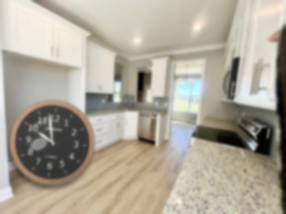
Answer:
9h58
